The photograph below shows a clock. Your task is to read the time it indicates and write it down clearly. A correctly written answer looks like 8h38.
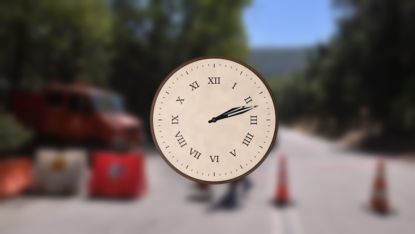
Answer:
2h12
